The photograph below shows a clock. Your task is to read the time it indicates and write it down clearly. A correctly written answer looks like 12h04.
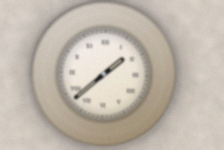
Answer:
1h38
